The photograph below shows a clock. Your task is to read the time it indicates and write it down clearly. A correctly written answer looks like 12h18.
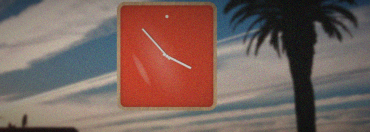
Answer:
3h53
